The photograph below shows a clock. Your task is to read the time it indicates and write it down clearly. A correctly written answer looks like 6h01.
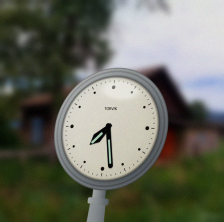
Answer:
7h28
